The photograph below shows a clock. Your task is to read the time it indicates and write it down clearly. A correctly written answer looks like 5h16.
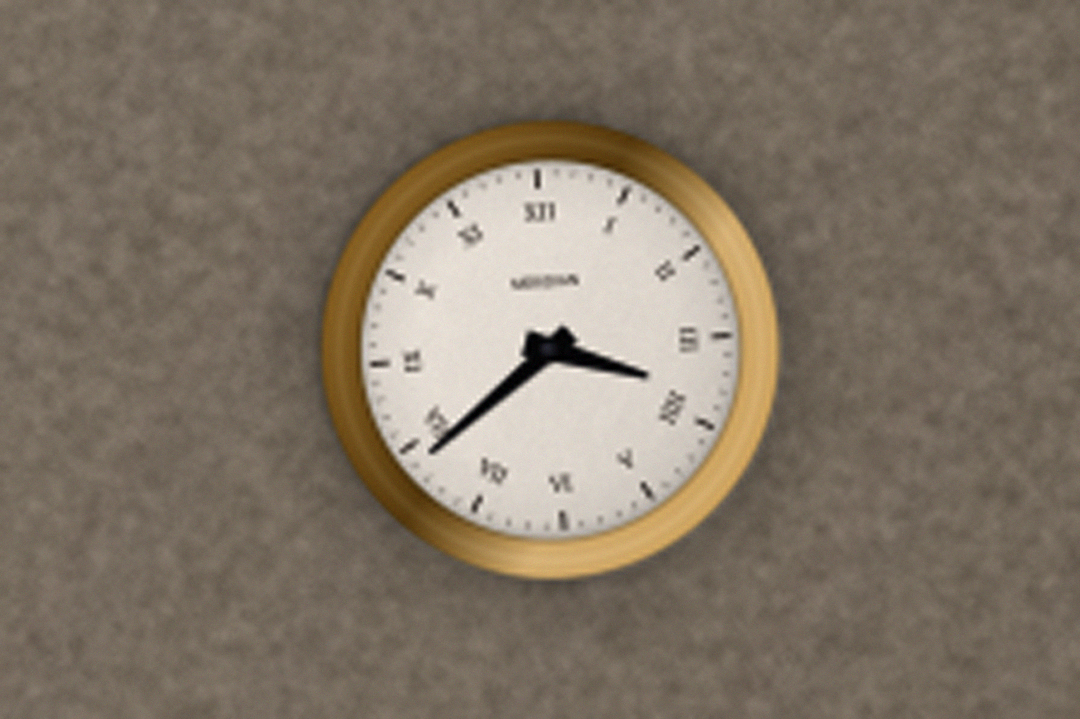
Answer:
3h39
